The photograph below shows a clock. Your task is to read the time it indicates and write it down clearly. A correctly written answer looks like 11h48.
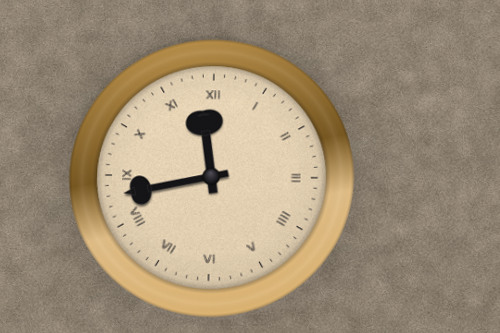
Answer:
11h43
